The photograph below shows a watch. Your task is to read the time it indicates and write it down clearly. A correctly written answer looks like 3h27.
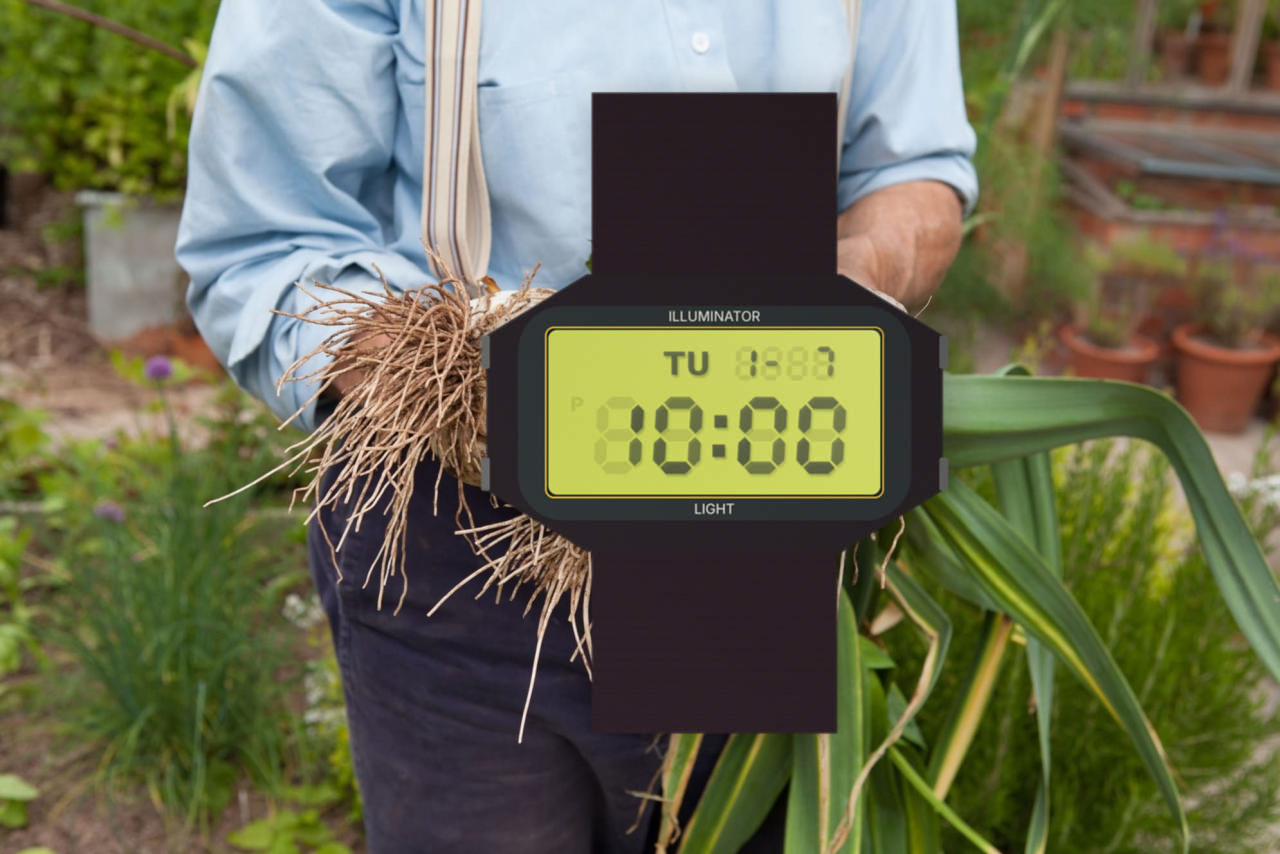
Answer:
10h00
